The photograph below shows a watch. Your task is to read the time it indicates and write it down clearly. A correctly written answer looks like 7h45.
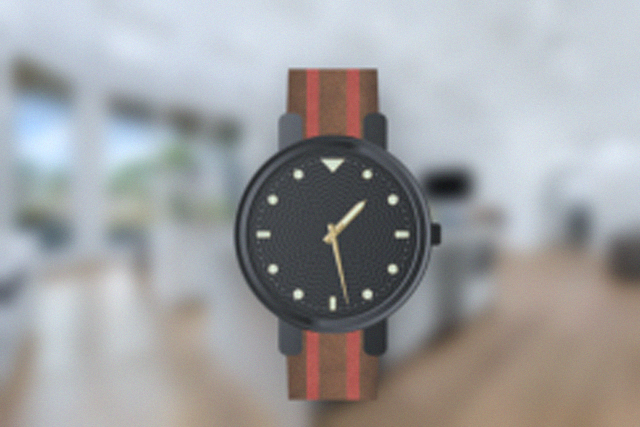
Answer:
1h28
